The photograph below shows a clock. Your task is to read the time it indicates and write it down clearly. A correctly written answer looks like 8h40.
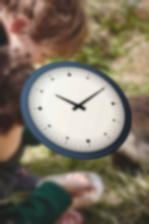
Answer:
10h10
